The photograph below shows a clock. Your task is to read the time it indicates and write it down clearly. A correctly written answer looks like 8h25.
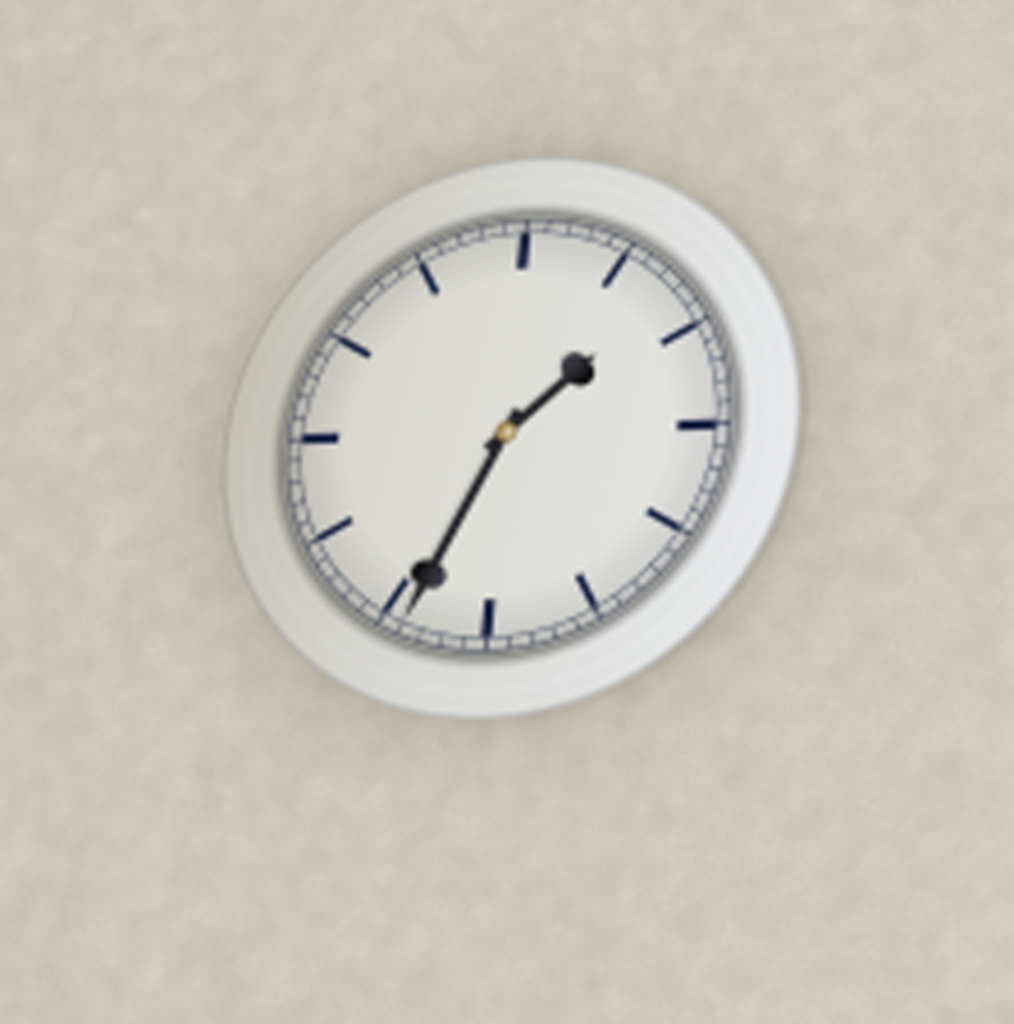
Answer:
1h34
